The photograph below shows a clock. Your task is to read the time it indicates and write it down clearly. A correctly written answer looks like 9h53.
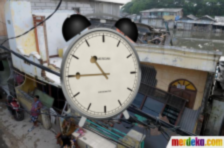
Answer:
10h45
